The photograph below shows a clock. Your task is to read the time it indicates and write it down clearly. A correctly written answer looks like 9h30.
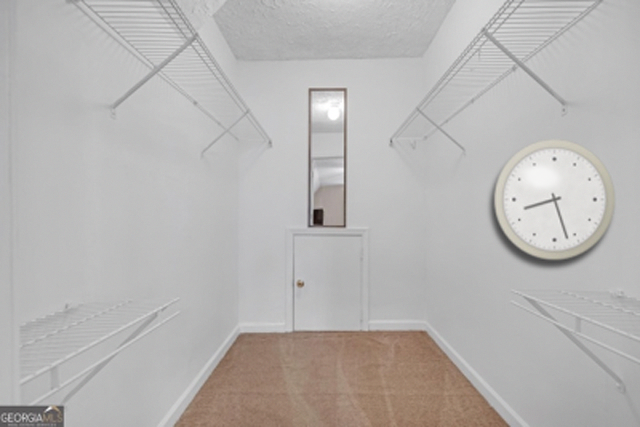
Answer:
8h27
